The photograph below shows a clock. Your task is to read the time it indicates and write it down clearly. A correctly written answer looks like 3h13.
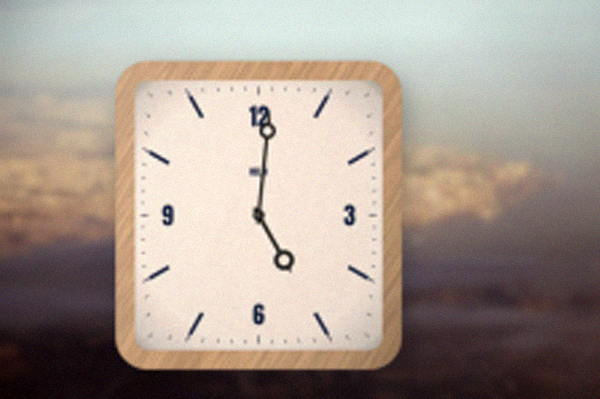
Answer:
5h01
